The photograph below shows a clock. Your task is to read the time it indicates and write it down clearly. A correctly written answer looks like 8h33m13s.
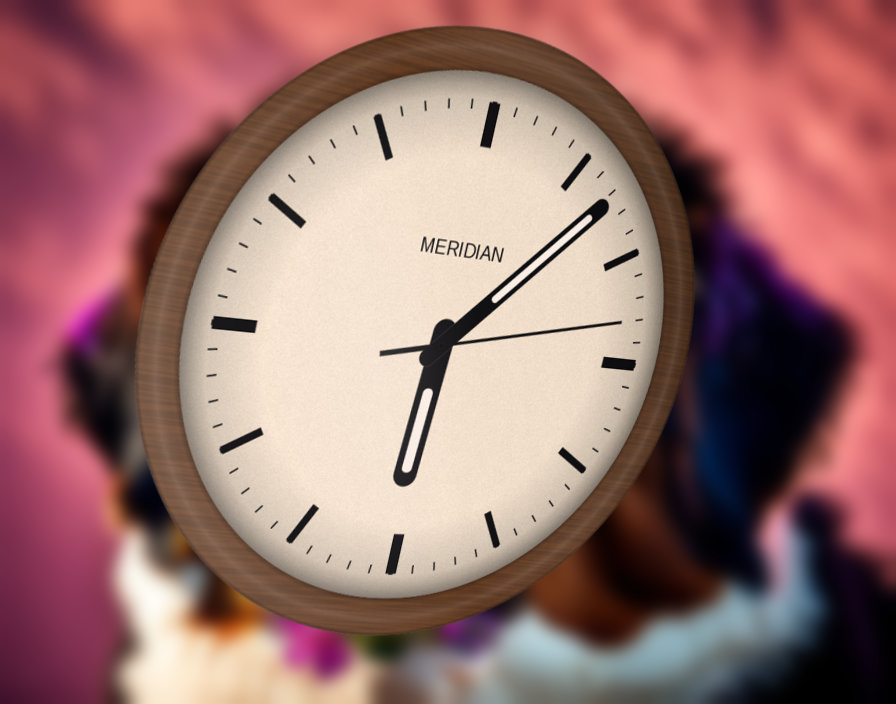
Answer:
6h07m13s
